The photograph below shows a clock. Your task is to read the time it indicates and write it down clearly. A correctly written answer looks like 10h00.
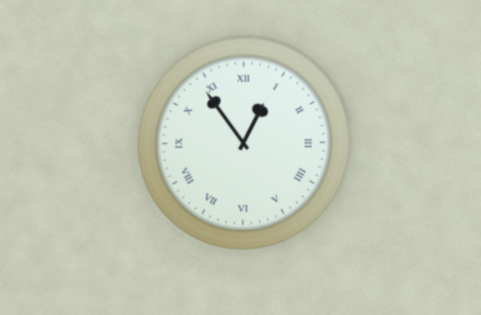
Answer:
12h54
